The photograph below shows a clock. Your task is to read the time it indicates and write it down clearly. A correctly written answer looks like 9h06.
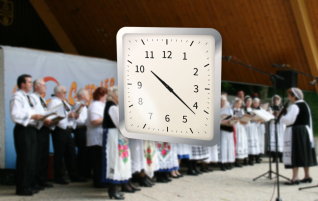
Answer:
10h22
